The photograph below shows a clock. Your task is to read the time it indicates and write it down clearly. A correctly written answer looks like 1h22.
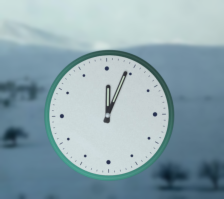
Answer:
12h04
